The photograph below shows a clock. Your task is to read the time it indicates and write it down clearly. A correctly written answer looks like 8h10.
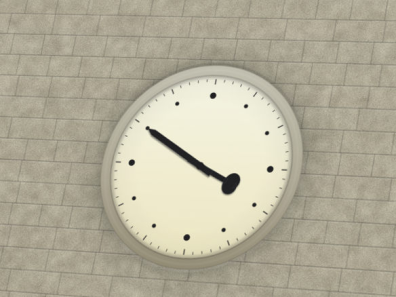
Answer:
3h50
